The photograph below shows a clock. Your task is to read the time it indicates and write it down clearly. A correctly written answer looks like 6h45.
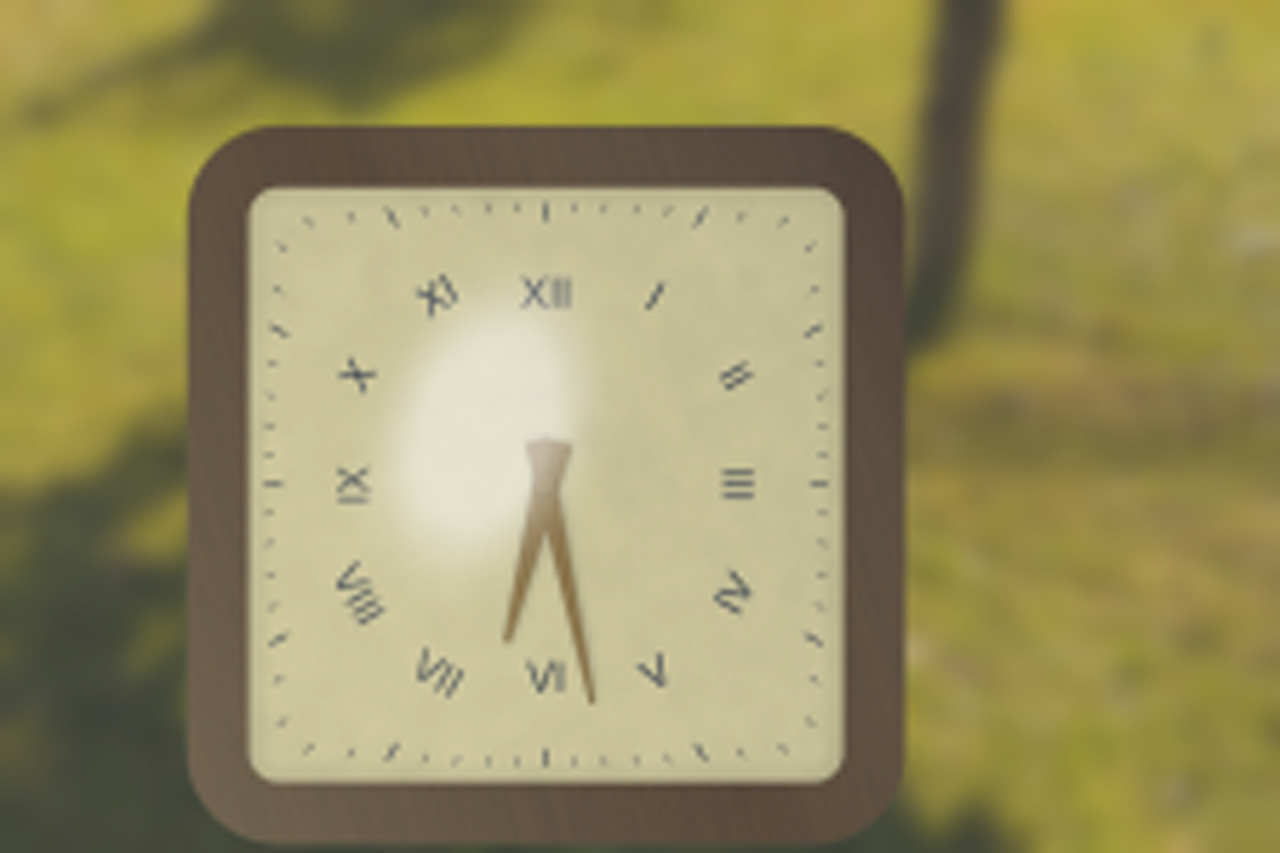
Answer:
6h28
